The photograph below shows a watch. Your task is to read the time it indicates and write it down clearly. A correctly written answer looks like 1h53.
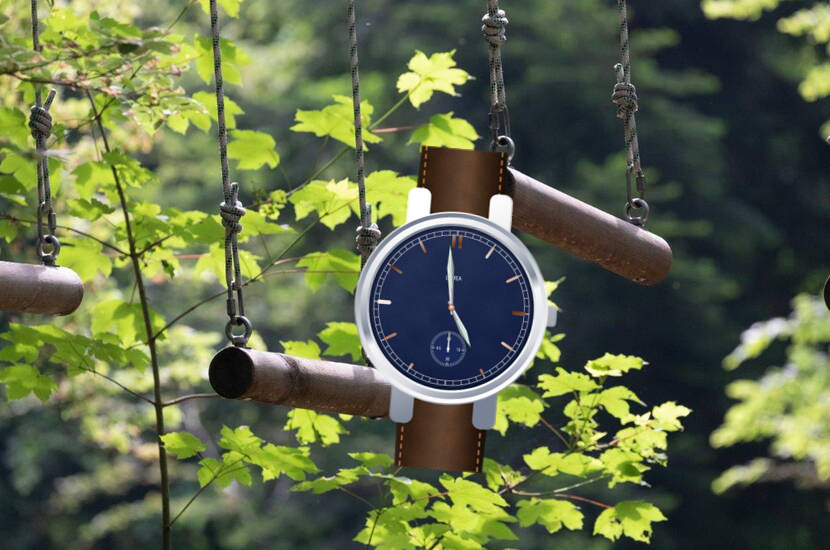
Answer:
4h59
